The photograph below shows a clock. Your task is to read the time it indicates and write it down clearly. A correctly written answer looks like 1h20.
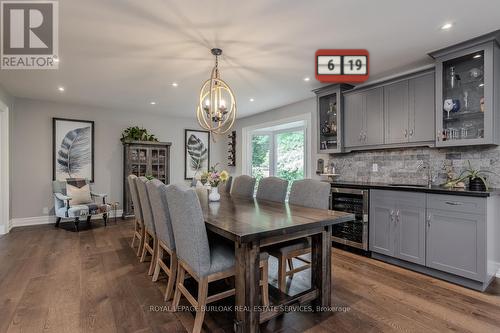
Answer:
6h19
